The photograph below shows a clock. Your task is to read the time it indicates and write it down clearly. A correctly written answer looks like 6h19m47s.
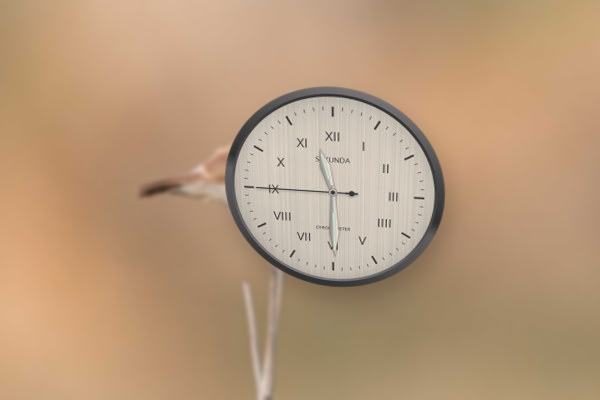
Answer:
11h29m45s
